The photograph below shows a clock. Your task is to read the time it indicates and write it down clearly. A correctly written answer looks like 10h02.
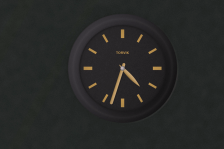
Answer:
4h33
